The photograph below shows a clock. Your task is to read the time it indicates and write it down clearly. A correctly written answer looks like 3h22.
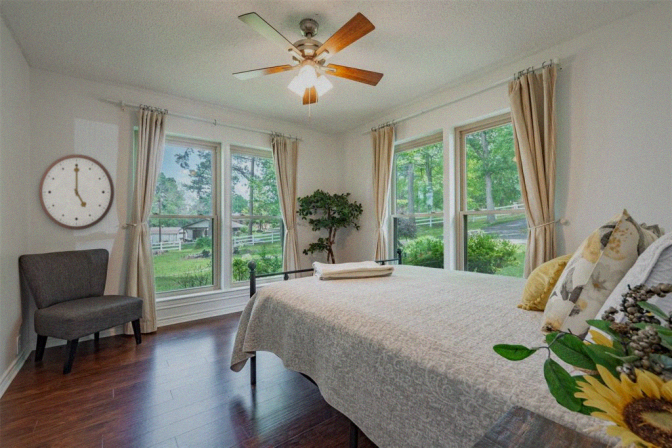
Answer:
5h00
